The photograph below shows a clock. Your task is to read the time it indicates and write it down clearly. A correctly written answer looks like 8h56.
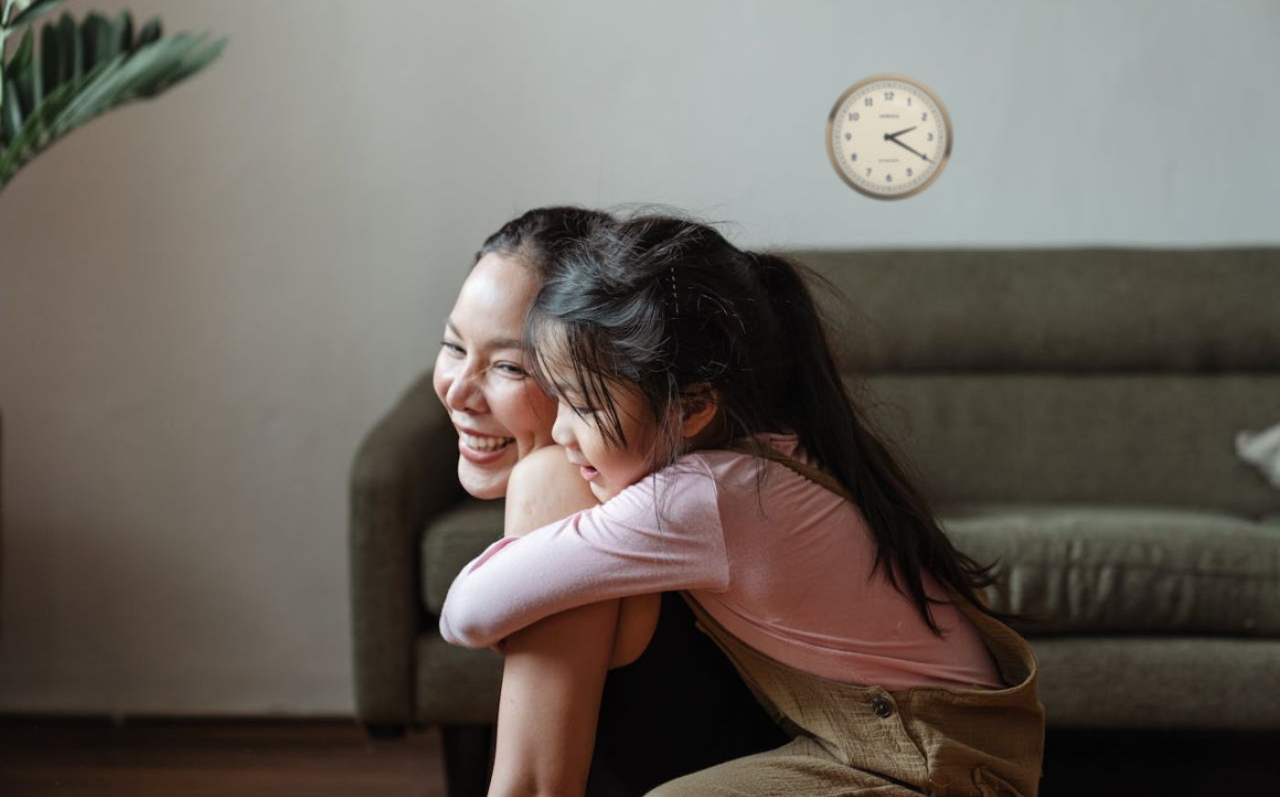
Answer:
2h20
